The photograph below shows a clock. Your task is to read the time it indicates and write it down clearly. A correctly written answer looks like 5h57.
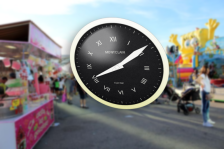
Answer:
8h09
